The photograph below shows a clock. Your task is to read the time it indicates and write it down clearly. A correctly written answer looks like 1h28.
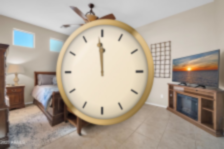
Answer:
11h59
